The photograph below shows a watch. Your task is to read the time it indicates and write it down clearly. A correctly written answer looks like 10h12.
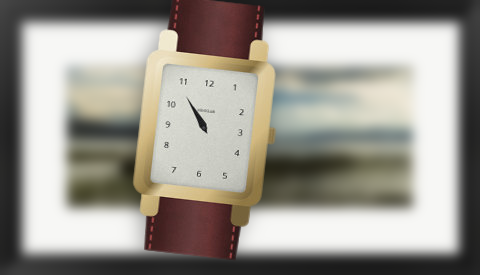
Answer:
10h54
